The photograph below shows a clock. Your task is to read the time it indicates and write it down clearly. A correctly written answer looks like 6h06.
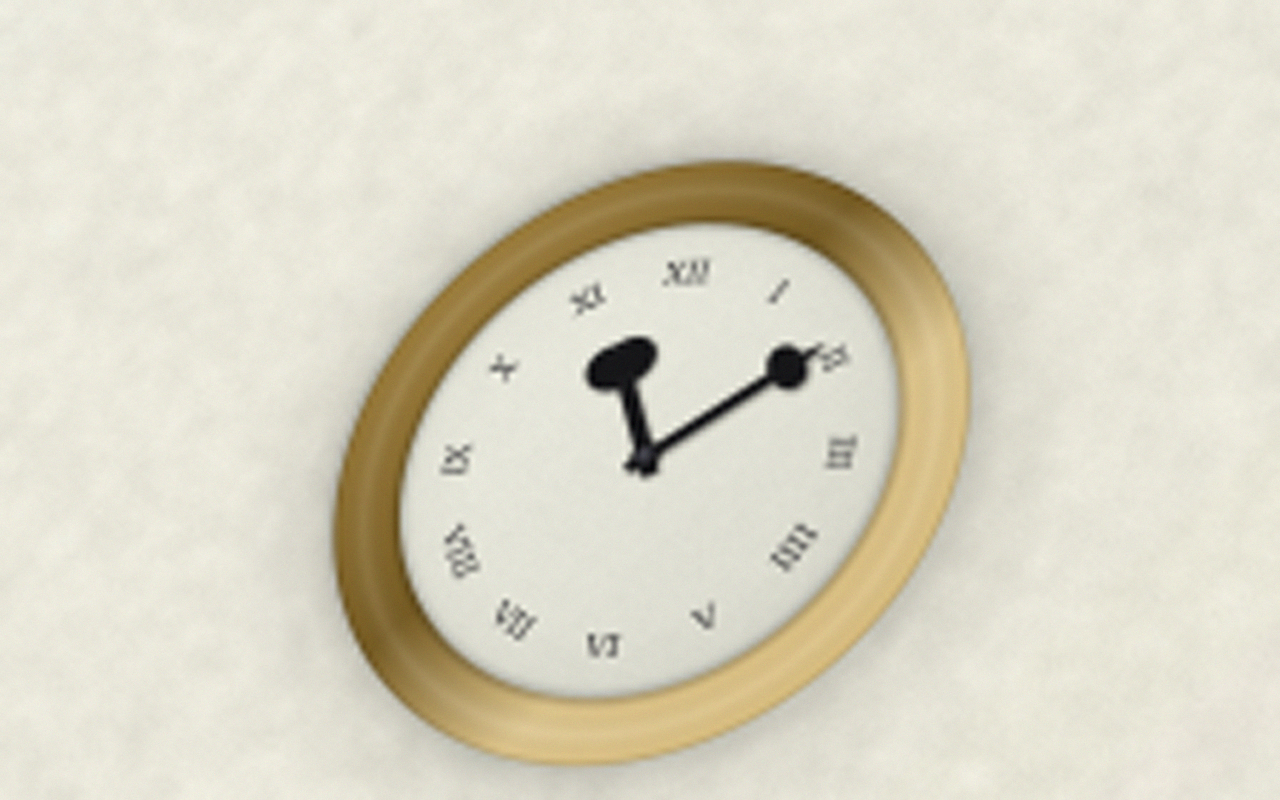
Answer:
11h09
